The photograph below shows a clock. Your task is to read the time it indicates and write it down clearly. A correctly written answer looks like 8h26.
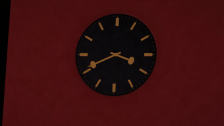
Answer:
3h41
